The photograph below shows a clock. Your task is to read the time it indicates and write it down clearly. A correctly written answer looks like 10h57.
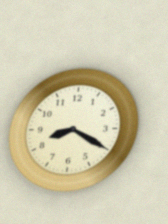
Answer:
8h20
